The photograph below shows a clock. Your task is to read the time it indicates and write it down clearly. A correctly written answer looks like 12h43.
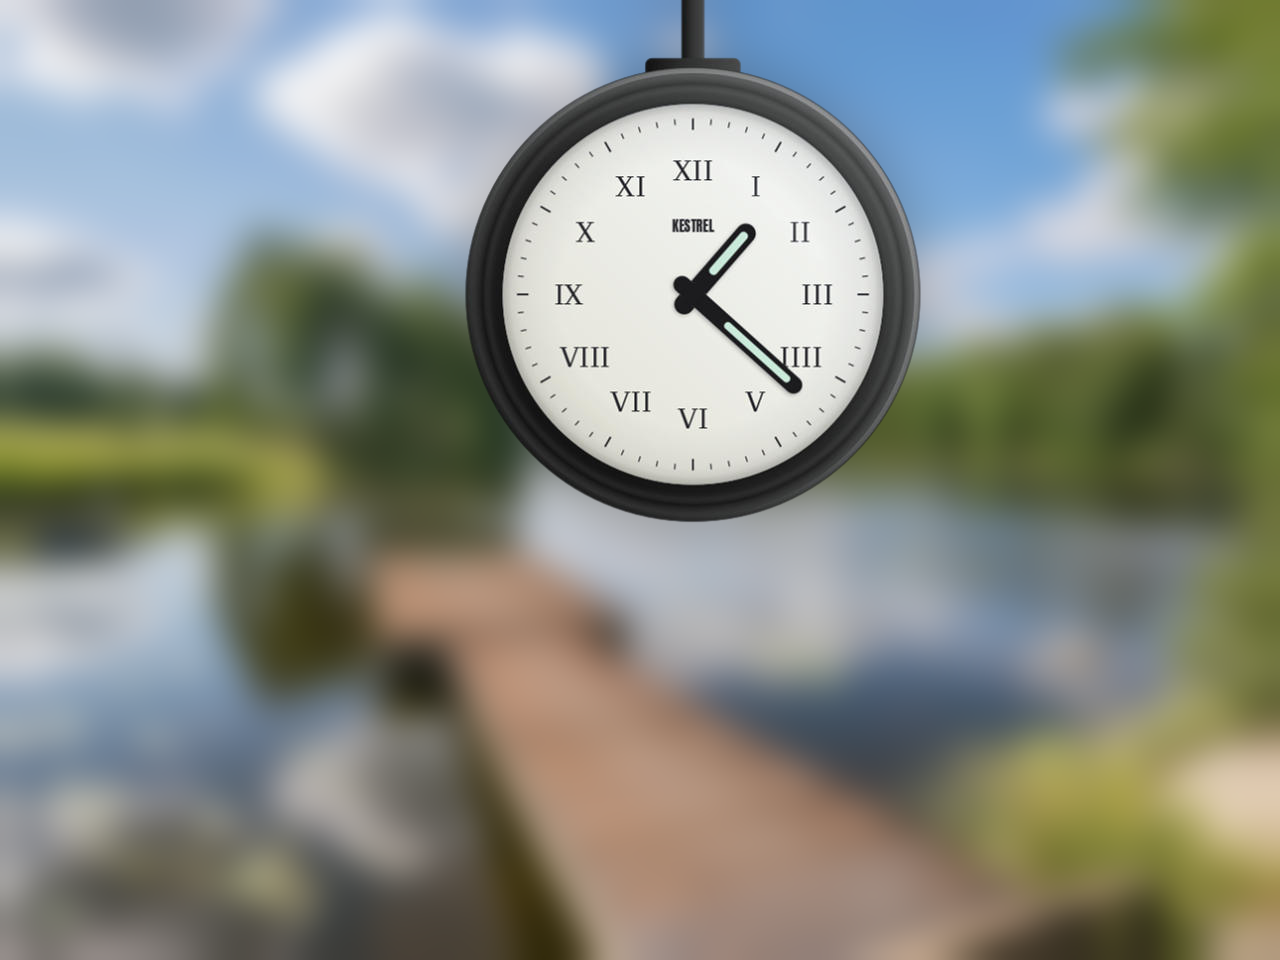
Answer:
1h22
